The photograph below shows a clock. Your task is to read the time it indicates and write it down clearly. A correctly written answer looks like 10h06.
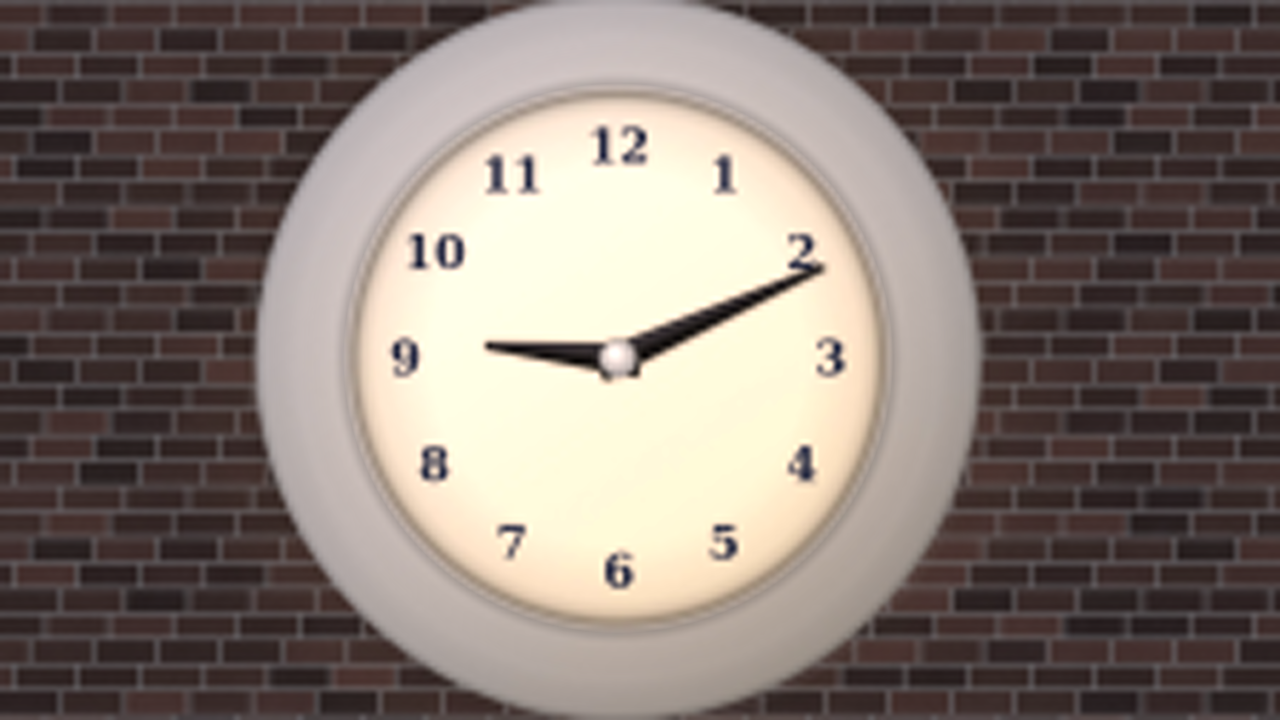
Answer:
9h11
